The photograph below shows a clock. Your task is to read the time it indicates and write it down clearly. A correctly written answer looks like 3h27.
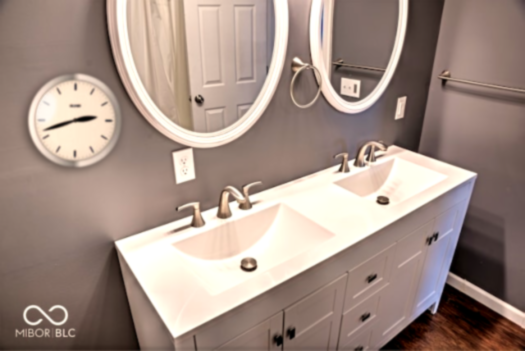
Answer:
2h42
